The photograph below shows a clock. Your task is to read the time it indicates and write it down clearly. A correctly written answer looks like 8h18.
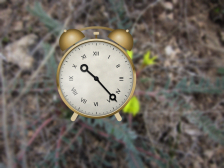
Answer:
10h23
